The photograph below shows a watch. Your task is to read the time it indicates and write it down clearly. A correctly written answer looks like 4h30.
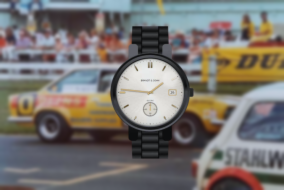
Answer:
1h46
